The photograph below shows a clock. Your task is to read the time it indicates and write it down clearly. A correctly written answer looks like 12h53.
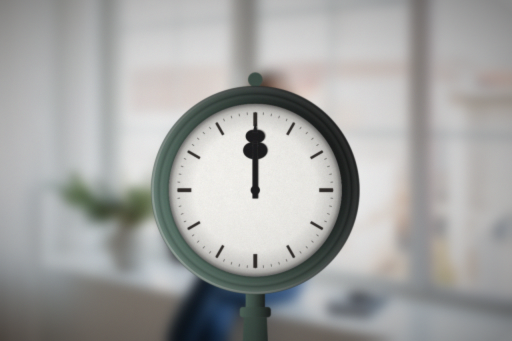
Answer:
12h00
